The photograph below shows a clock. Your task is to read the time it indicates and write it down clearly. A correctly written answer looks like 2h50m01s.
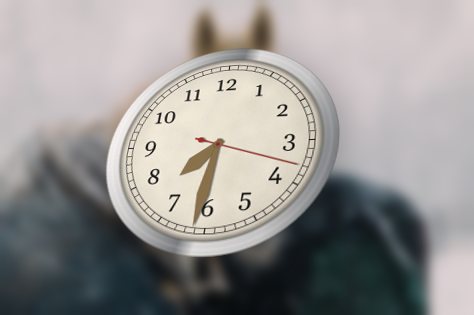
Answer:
7h31m18s
